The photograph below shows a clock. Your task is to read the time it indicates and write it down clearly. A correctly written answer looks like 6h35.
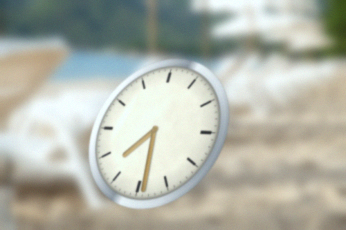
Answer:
7h29
